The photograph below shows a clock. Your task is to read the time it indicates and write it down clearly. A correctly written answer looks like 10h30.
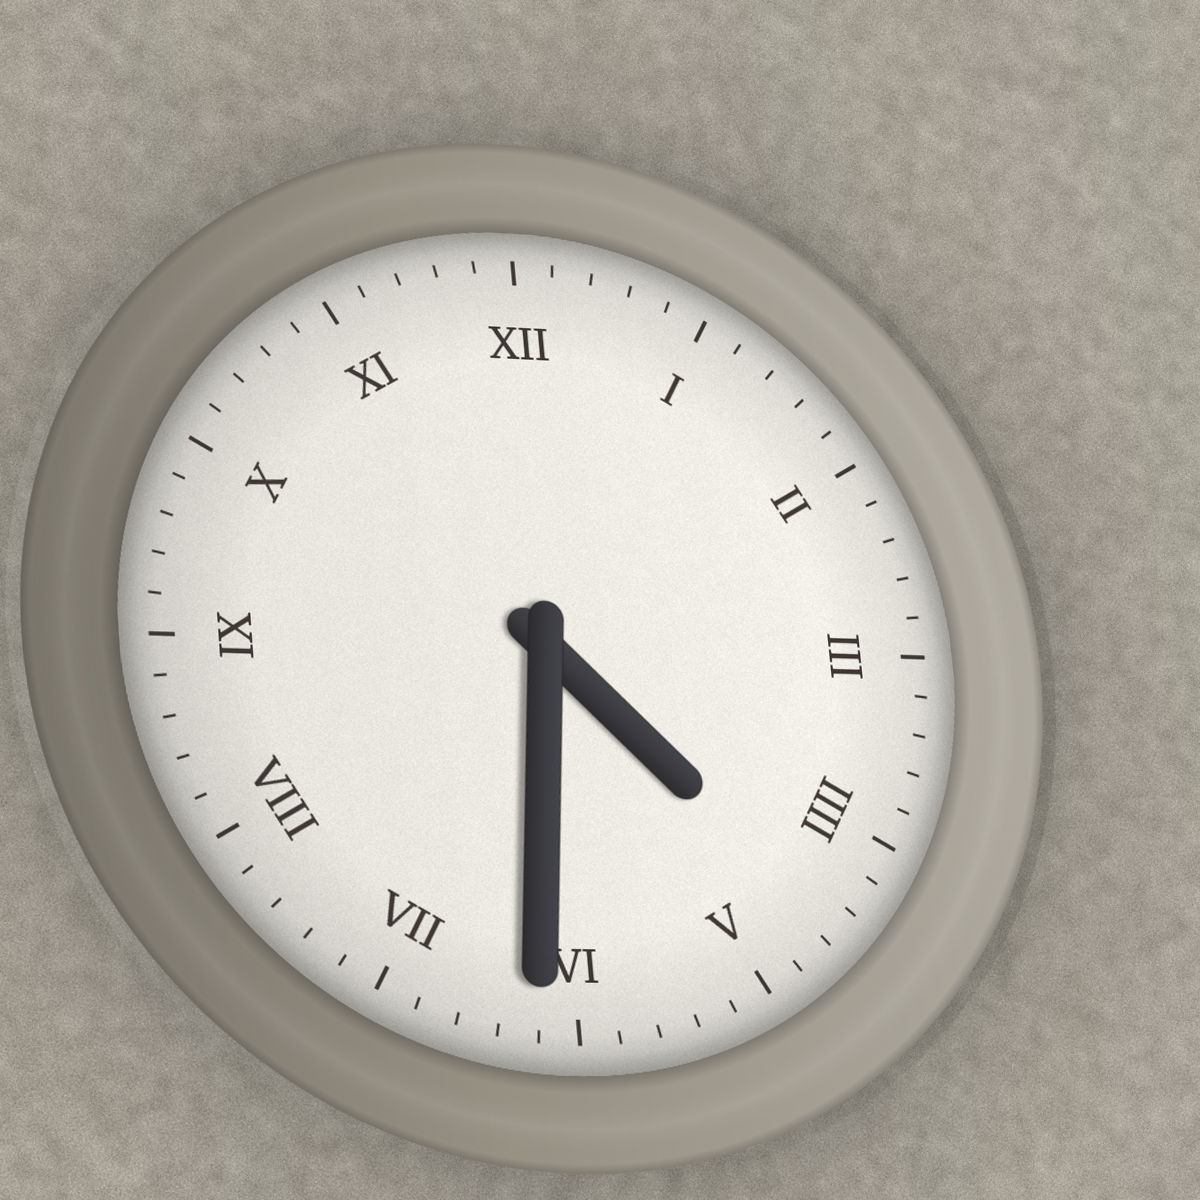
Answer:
4h31
